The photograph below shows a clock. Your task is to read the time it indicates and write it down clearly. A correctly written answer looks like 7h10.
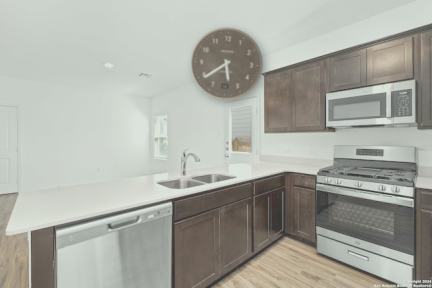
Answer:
5h39
